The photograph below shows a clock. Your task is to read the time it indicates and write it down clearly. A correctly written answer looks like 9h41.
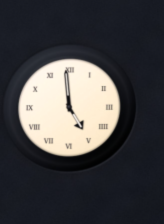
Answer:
4h59
